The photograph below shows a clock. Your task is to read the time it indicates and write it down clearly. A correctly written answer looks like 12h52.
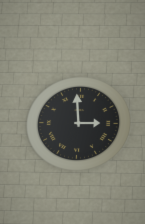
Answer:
2h59
